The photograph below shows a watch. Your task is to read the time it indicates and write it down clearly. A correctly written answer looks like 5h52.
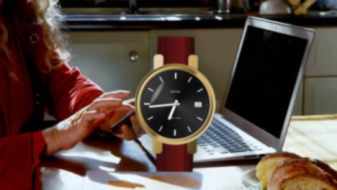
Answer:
6h44
